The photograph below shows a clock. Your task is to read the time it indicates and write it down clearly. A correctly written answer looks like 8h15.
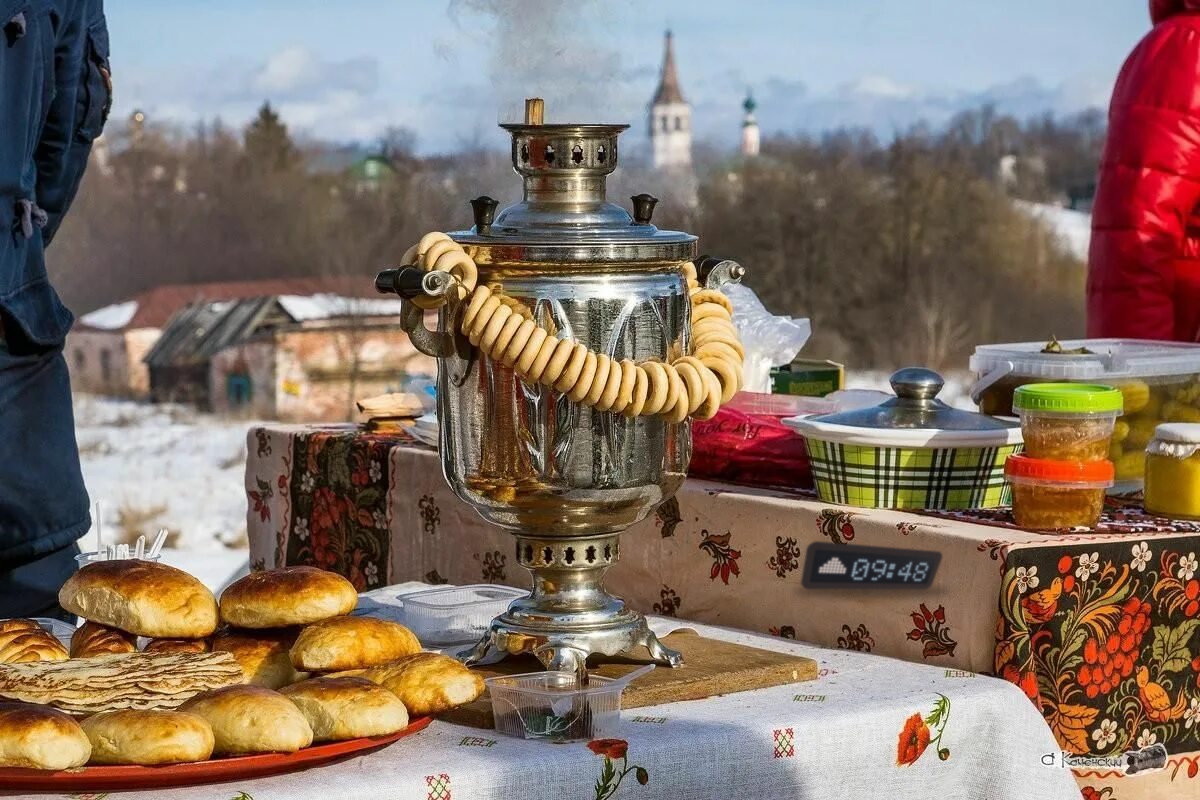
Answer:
9h48
